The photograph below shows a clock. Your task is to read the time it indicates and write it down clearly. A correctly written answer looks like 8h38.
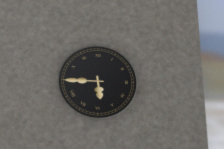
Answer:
5h45
